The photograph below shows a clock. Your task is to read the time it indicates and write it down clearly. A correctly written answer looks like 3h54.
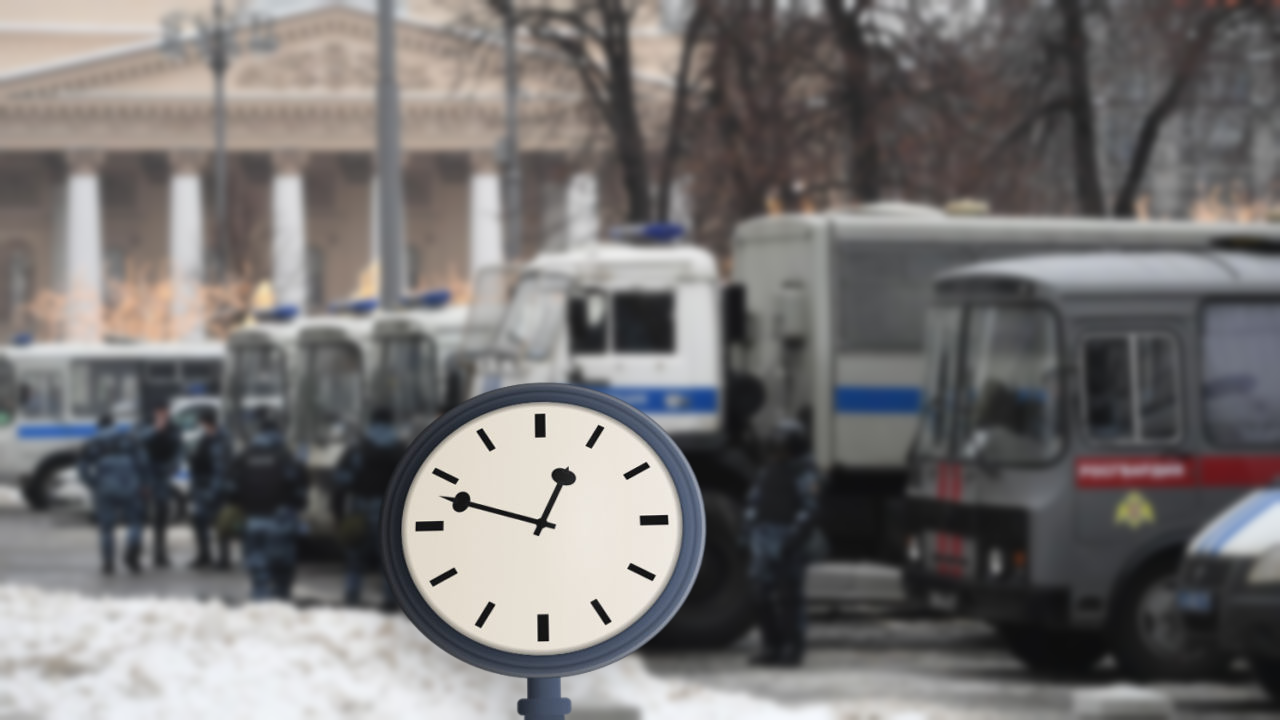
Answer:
12h48
